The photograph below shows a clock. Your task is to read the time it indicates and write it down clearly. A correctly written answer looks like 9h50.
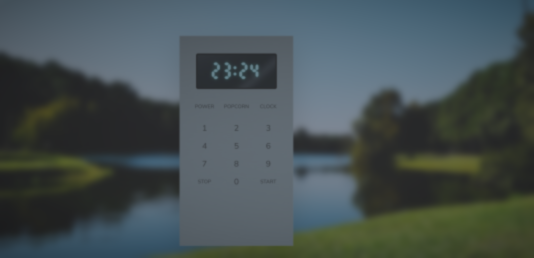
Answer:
23h24
